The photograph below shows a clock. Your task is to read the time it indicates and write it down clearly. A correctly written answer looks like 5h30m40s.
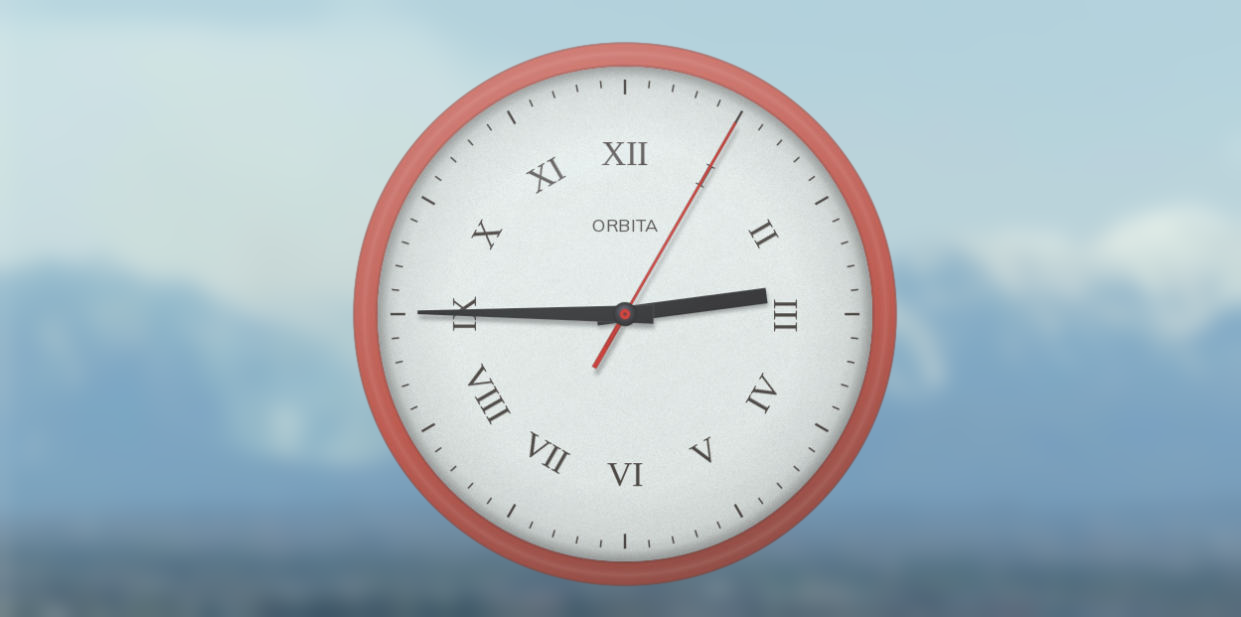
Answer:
2h45m05s
